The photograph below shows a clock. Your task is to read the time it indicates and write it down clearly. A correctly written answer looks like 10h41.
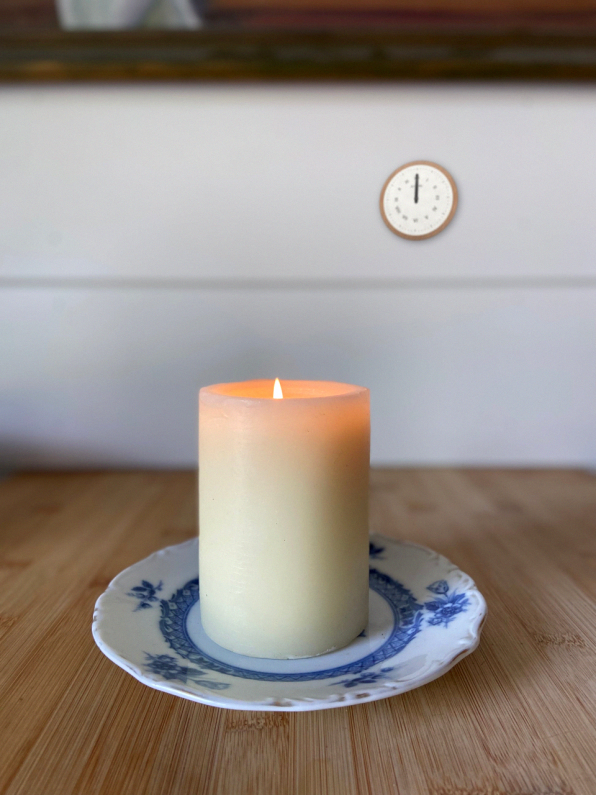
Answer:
12h00
